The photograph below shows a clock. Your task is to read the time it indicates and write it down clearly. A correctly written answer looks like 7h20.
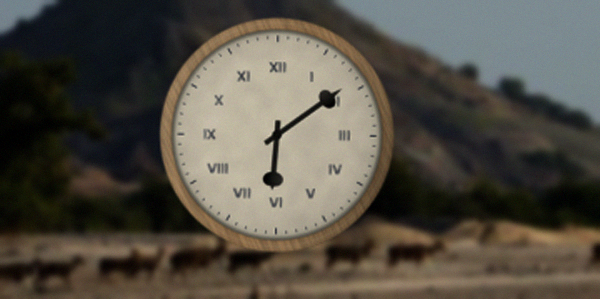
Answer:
6h09
